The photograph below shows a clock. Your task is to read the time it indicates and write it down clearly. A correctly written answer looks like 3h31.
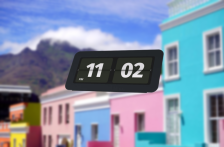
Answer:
11h02
